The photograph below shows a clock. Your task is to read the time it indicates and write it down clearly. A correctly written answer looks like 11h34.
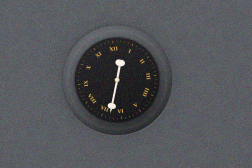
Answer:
12h33
